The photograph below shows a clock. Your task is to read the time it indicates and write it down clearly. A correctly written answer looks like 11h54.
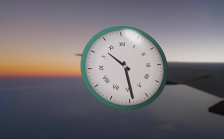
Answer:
10h29
